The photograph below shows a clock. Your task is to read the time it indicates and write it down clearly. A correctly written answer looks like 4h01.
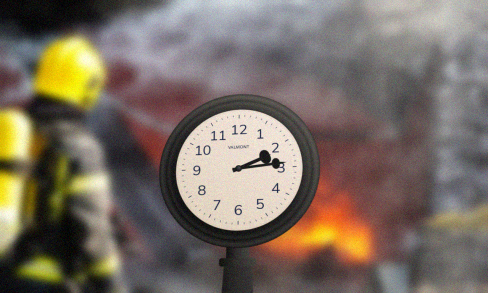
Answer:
2h14
